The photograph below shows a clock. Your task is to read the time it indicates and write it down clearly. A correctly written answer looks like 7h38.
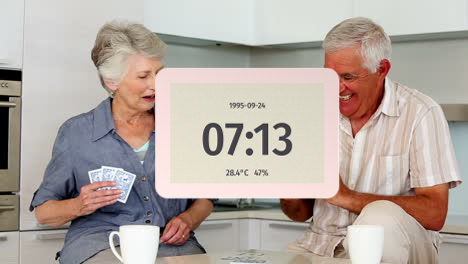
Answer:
7h13
